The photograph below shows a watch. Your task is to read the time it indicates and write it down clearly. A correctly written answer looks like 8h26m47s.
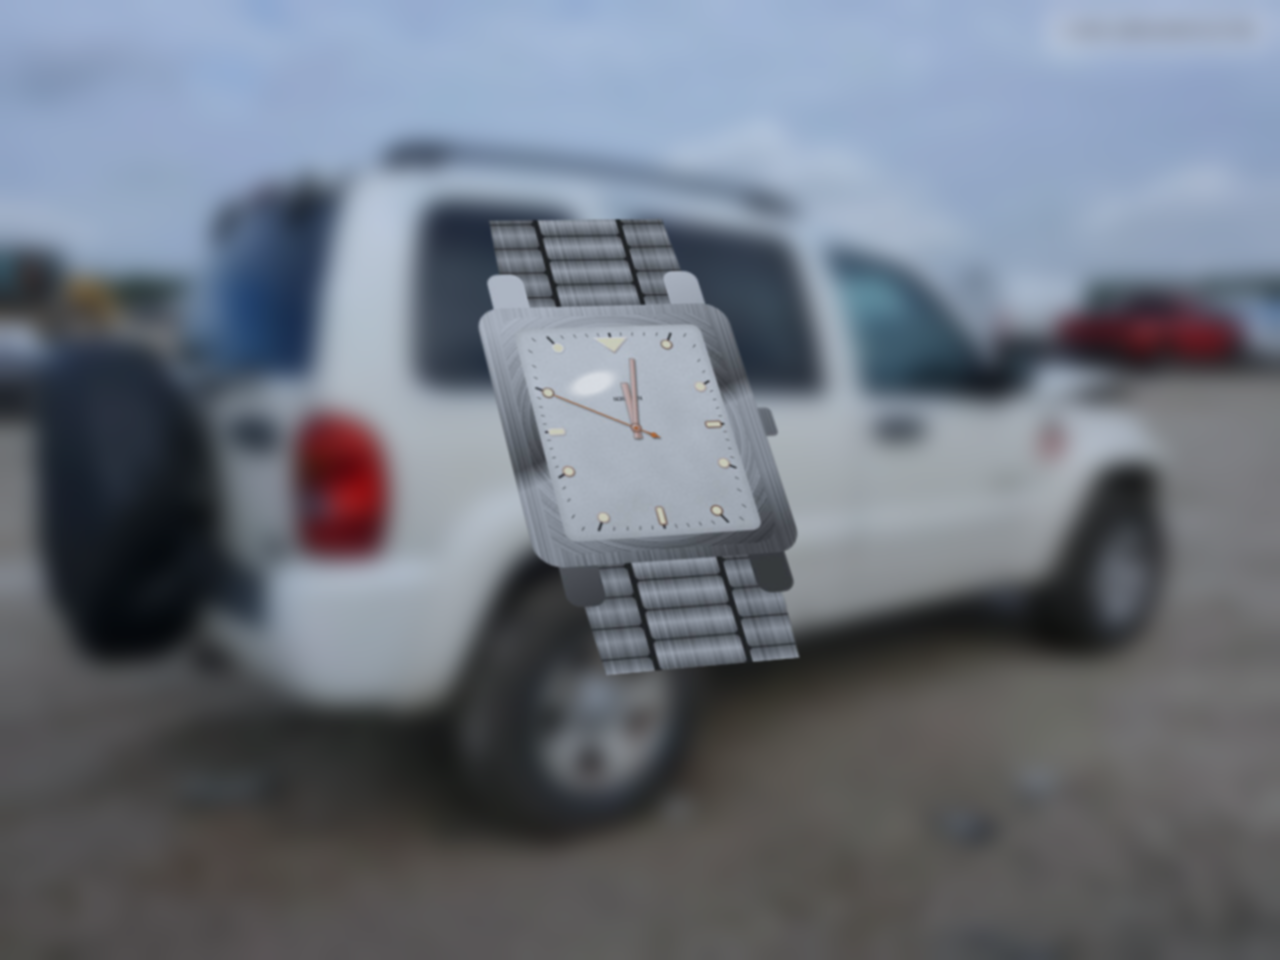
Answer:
12h01m50s
